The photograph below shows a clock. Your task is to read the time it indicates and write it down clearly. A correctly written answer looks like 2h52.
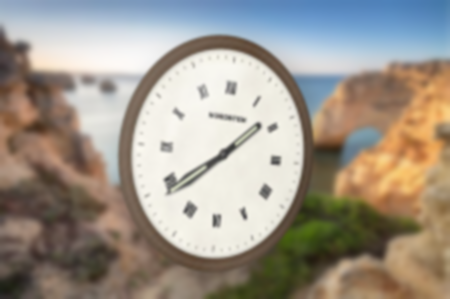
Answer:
1h39
